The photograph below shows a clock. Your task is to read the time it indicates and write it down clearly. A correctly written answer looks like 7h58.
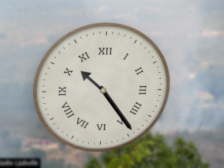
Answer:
10h24
